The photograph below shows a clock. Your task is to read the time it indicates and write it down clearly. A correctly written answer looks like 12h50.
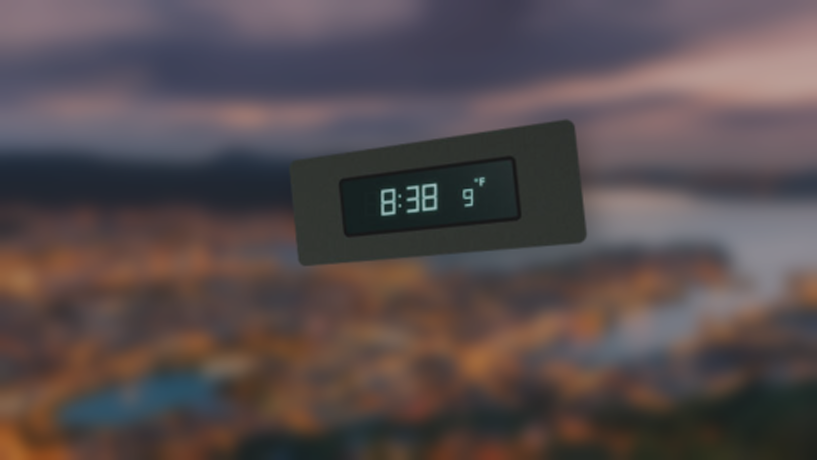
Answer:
8h38
